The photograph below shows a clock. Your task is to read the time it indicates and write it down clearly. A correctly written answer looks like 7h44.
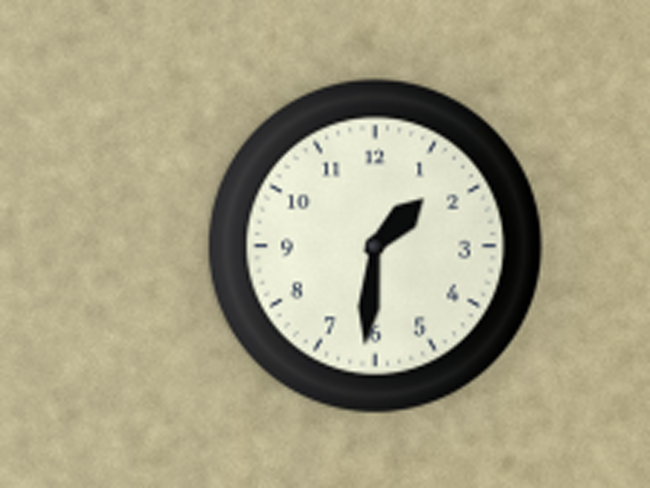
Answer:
1h31
